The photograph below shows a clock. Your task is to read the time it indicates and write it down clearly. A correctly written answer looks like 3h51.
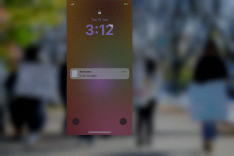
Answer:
3h12
